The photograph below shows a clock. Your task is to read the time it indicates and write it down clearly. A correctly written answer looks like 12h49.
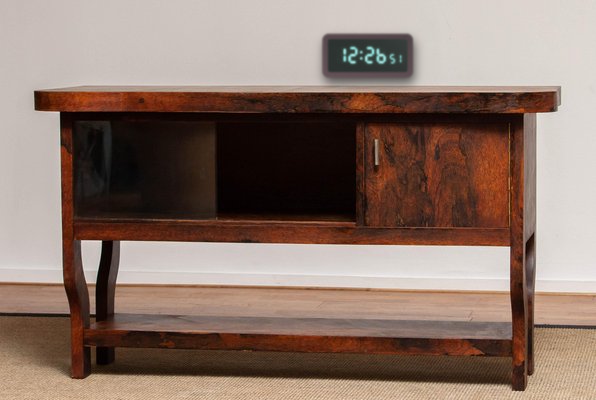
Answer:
12h26
